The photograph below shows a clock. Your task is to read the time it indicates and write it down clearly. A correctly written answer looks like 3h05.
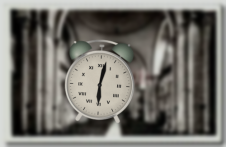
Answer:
6h02
